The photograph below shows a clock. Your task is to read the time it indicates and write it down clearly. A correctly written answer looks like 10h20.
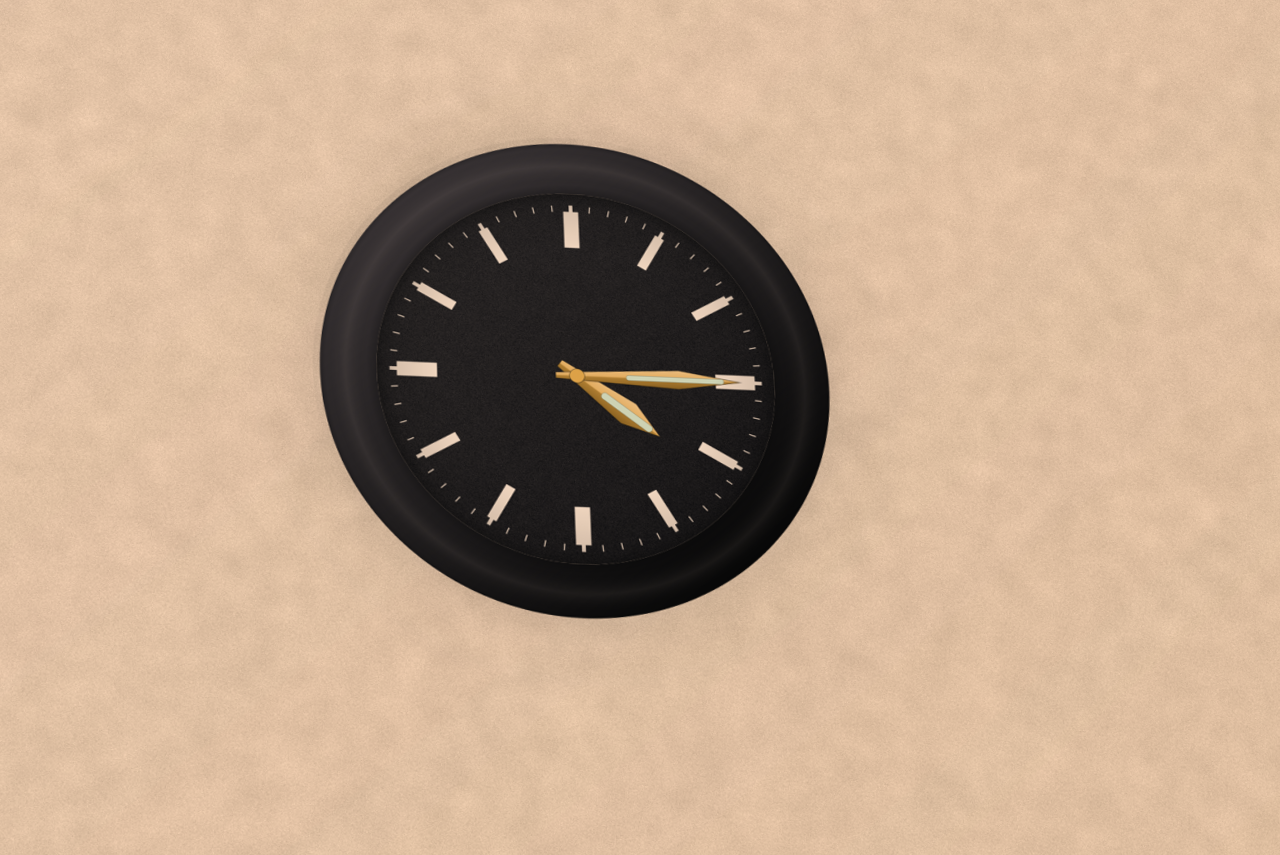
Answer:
4h15
